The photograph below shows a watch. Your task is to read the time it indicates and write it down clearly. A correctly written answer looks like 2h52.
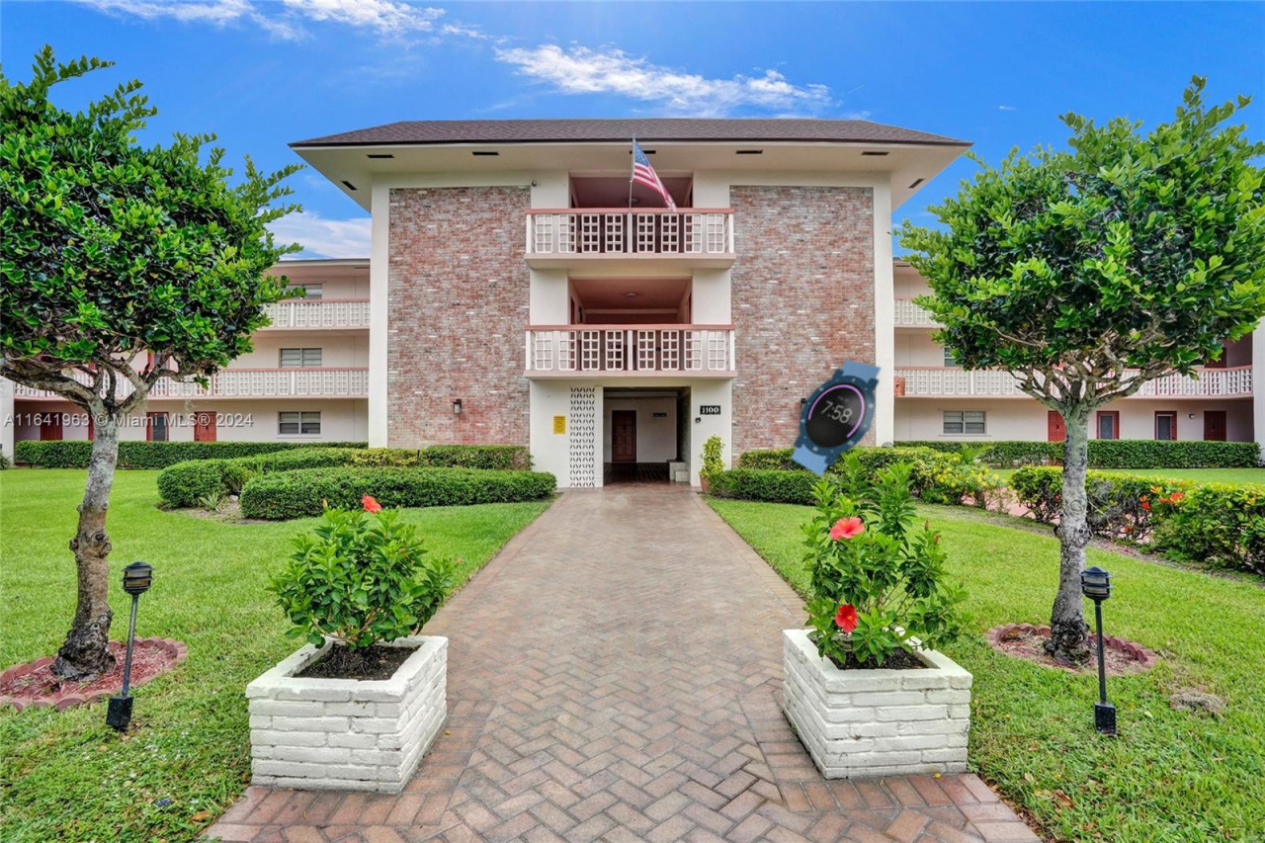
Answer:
7h58
